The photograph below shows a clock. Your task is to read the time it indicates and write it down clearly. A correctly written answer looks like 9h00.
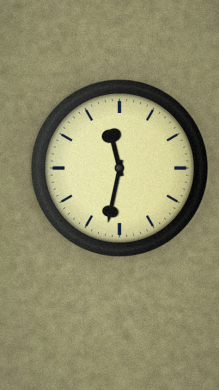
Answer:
11h32
